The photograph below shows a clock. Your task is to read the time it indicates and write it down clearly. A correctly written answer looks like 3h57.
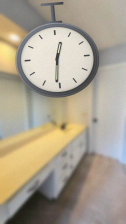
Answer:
12h31
